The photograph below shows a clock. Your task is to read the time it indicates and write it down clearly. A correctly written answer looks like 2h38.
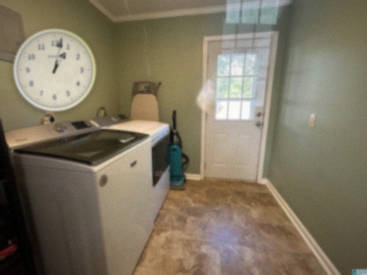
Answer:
1h02
